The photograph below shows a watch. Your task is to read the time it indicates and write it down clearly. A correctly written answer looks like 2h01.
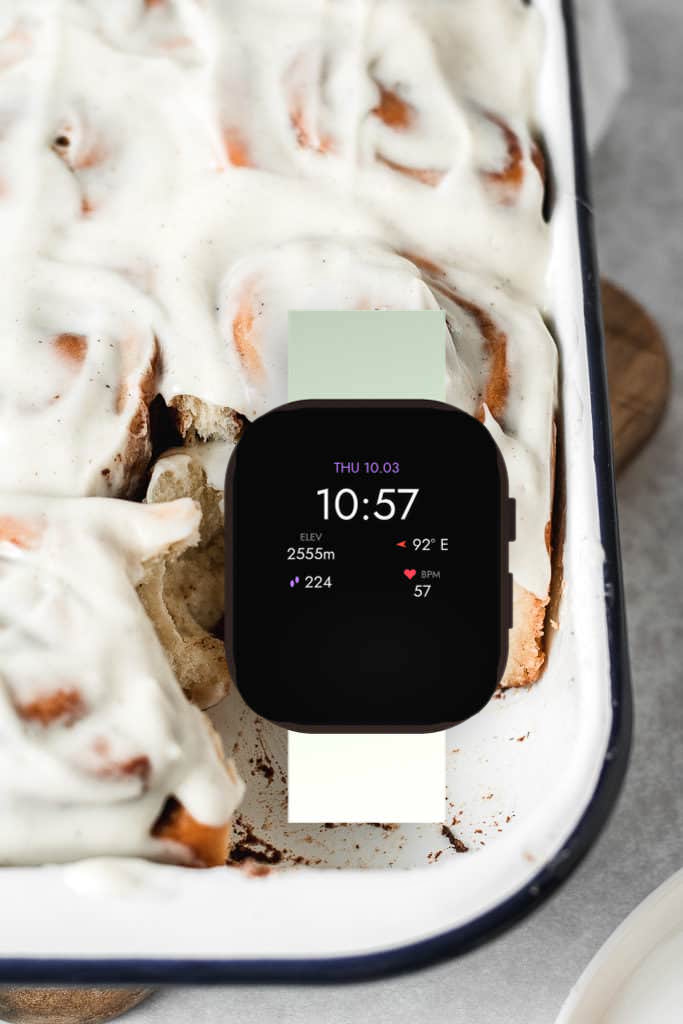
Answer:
10h57
